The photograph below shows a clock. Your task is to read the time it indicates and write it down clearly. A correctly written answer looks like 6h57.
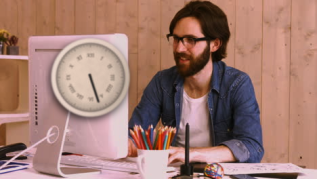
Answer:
5h27
